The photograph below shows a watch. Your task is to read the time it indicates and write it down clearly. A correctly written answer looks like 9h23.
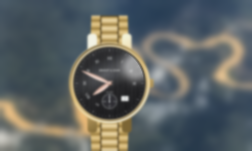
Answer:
7h49
